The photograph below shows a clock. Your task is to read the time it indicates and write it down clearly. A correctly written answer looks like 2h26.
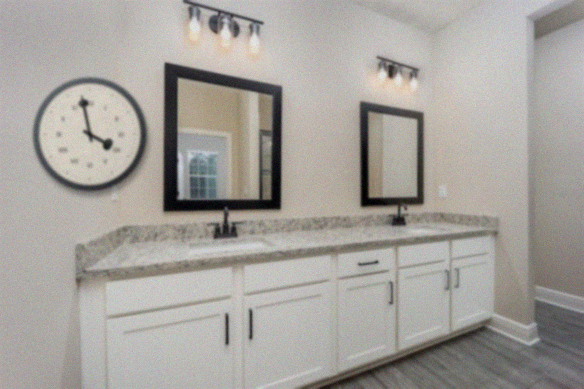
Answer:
3h58
